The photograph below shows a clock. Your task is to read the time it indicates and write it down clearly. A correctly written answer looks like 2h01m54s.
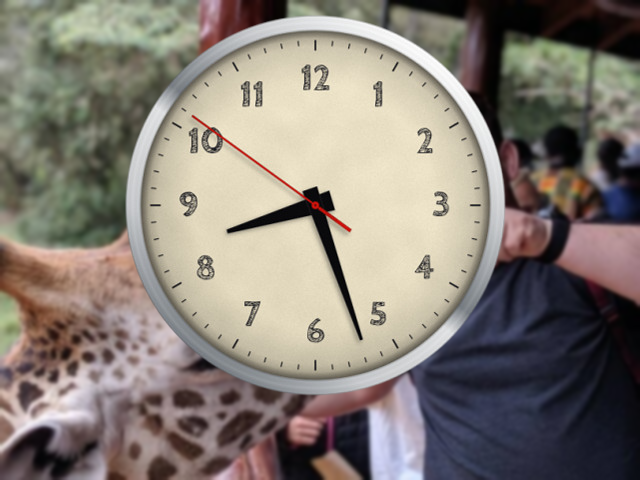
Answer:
8h26m51s
